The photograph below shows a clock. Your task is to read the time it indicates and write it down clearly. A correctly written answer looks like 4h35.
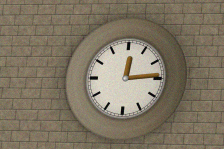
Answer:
12h14
